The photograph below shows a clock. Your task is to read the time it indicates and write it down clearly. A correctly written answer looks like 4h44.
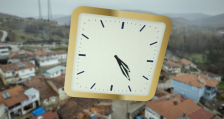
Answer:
4h24
